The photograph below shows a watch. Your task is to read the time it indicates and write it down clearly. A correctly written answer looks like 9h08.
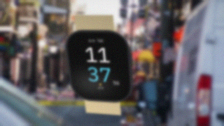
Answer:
11h37
